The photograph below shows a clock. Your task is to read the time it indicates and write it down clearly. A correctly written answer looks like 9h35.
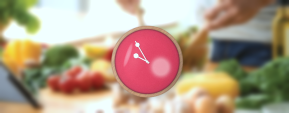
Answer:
9h55
